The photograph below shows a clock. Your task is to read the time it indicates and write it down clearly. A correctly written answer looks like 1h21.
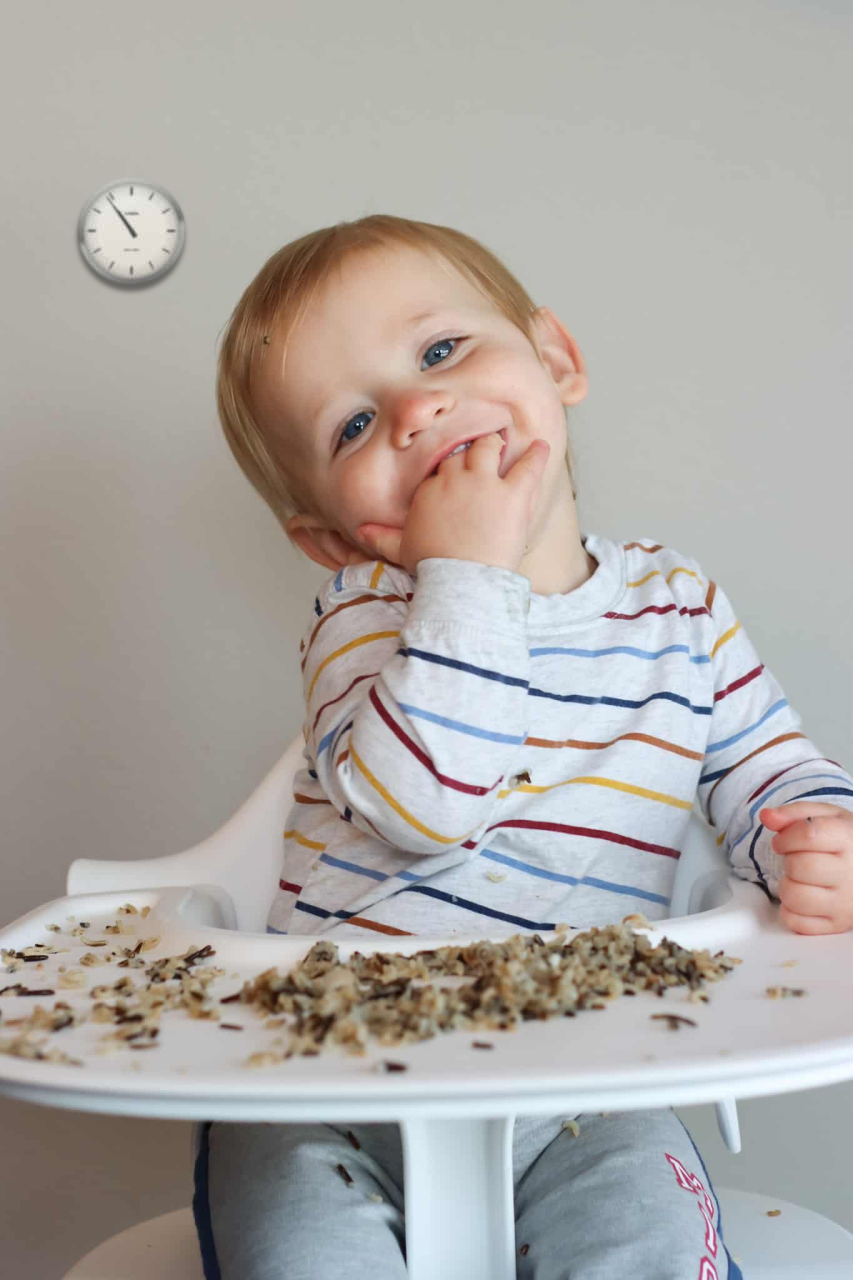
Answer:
10h54
